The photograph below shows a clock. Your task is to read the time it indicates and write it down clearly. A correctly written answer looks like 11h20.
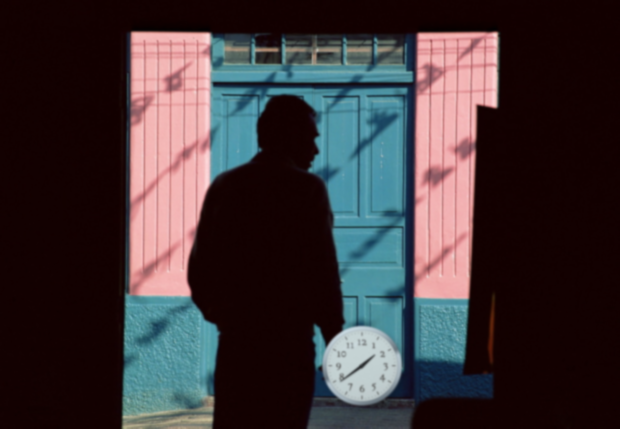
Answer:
1h39
